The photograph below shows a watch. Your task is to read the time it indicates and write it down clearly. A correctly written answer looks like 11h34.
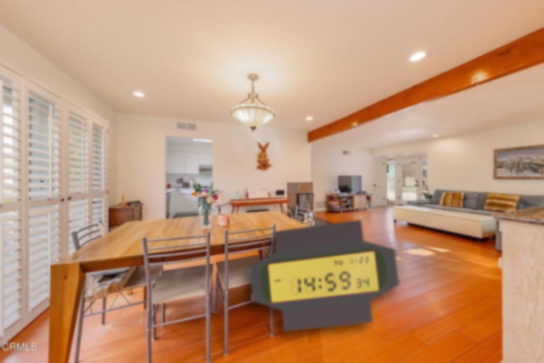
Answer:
14h59
